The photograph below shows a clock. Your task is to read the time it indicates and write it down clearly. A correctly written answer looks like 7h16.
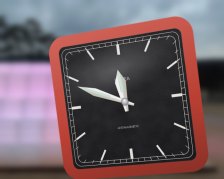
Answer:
11h49
